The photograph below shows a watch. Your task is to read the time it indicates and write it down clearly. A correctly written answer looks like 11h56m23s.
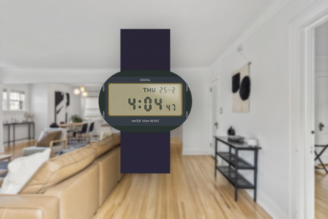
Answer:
4h04m47s
